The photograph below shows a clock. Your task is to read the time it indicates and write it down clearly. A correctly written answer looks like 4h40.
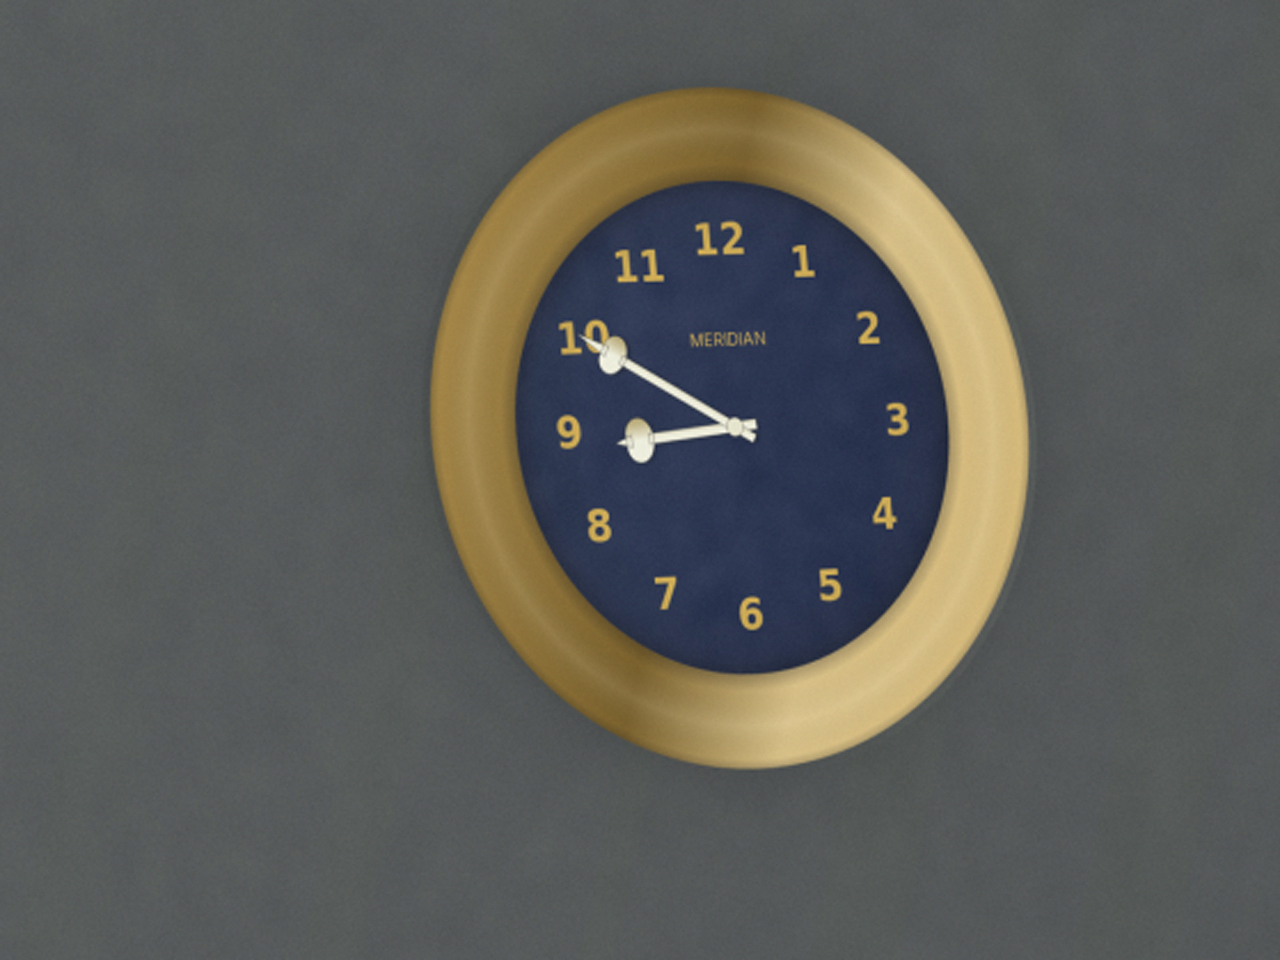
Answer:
8h50
